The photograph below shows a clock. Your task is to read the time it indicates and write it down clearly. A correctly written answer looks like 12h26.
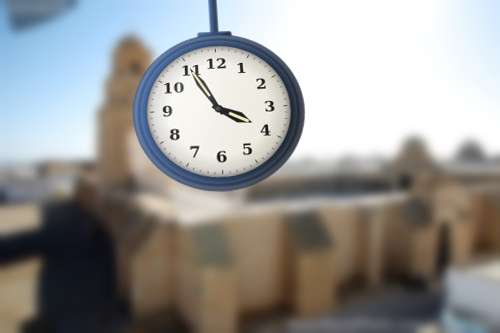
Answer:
3h55
